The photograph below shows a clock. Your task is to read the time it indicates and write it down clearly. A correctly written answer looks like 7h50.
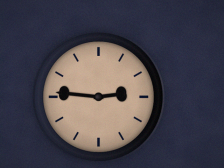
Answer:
2h46
